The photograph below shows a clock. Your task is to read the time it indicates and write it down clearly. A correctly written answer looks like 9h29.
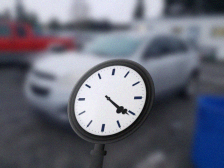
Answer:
4h21
